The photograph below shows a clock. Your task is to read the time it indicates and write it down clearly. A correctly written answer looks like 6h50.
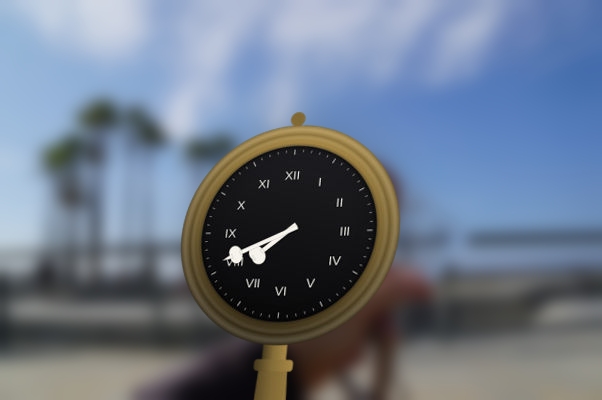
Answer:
7h41
